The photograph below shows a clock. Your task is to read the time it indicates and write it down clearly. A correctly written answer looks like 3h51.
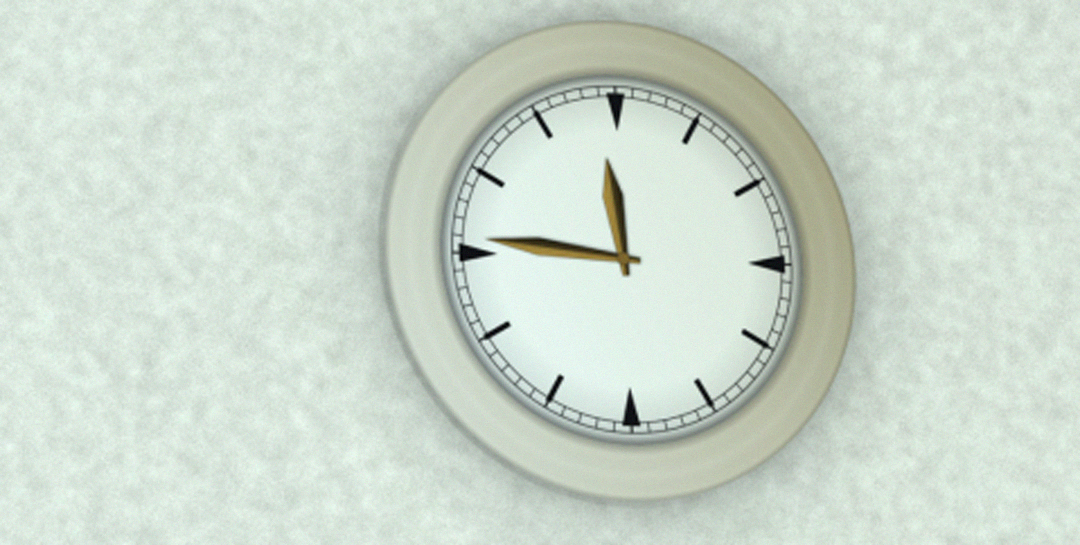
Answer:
11h46
